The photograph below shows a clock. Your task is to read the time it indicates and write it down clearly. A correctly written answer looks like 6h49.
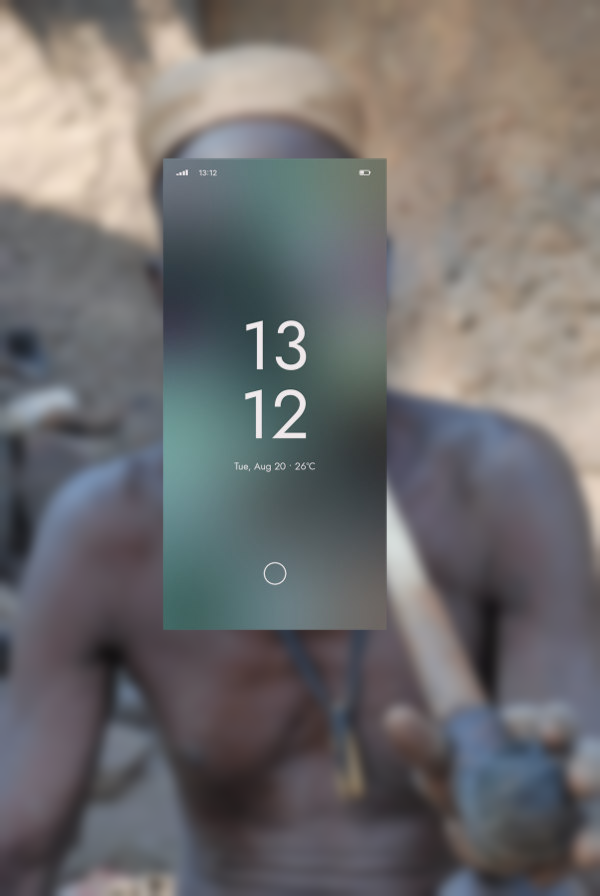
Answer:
13h12
